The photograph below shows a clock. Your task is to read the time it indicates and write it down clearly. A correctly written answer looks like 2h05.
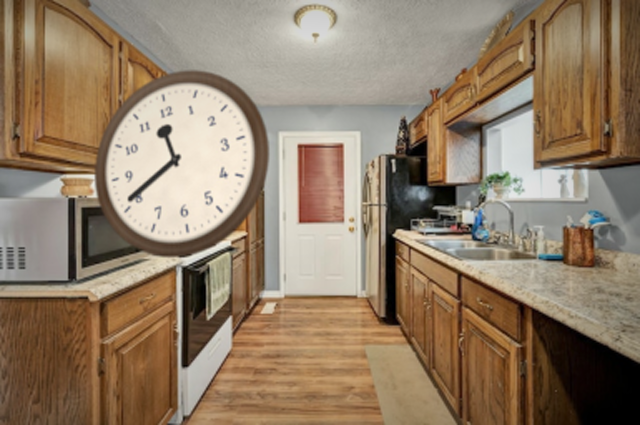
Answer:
11h41
